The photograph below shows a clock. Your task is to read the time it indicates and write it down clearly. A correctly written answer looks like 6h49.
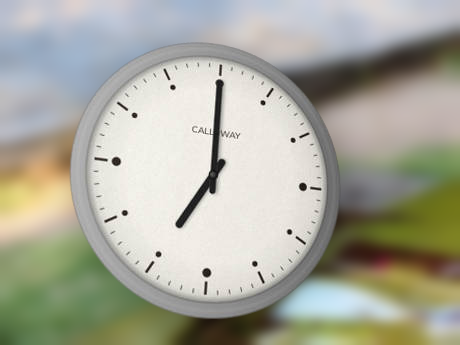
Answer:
7h00
